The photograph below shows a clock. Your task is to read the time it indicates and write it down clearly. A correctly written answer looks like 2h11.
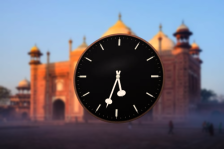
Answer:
5h33
